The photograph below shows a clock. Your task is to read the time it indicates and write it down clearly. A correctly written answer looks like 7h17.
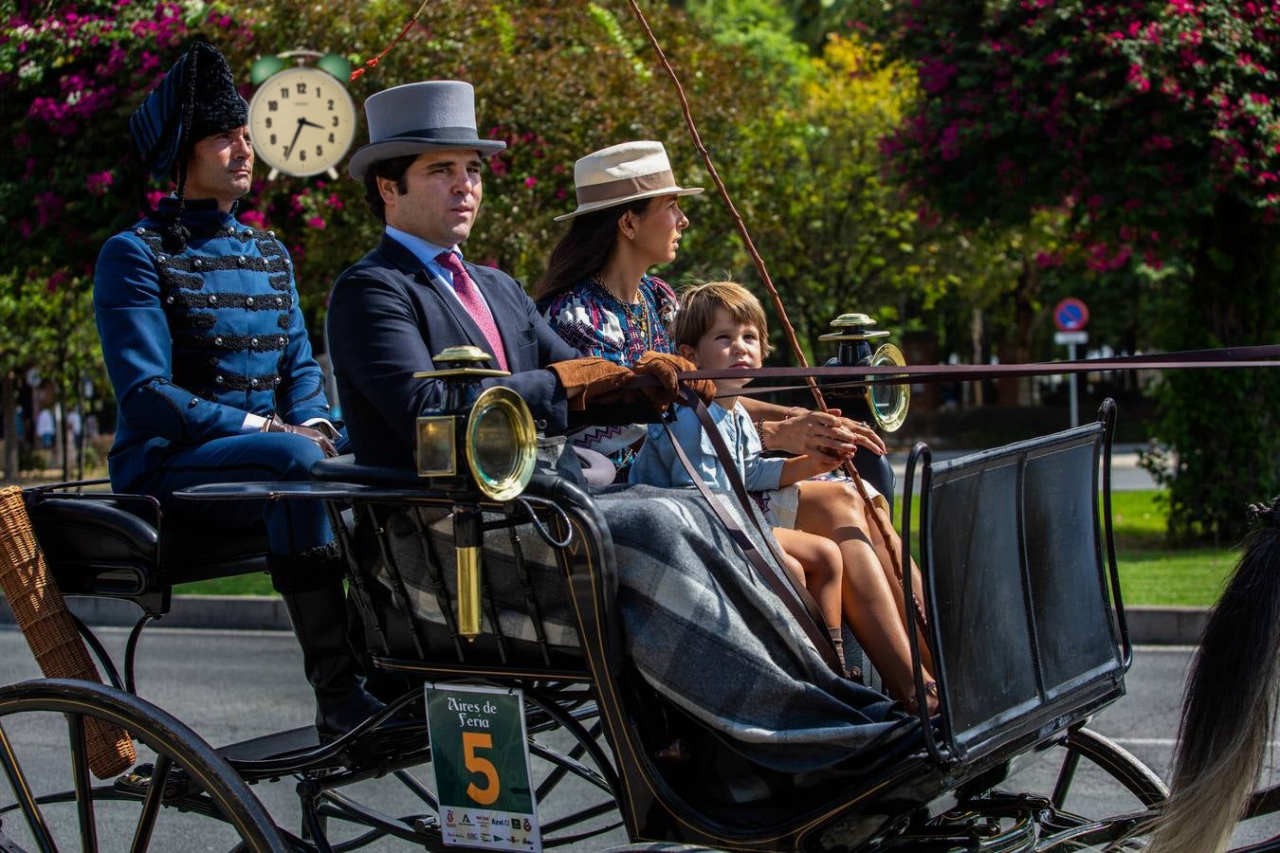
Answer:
3h34
